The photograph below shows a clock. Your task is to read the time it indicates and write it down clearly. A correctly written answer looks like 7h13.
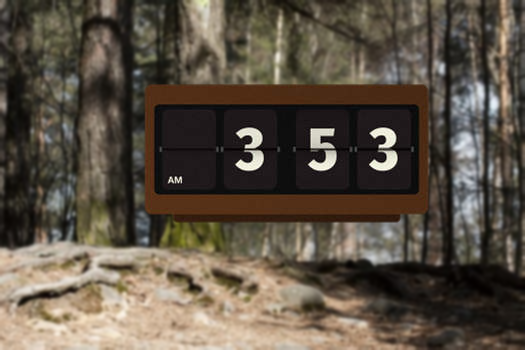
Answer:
3h53
